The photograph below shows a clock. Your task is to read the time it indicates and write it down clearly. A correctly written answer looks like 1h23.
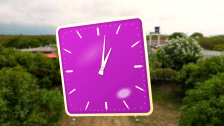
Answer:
1h02
